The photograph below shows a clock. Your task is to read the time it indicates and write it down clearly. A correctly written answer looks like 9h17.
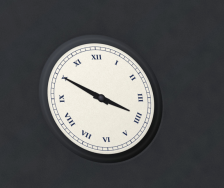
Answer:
3h50
